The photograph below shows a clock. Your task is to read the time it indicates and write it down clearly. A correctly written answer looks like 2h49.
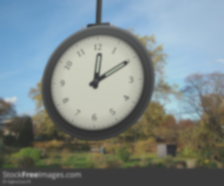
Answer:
12h10
